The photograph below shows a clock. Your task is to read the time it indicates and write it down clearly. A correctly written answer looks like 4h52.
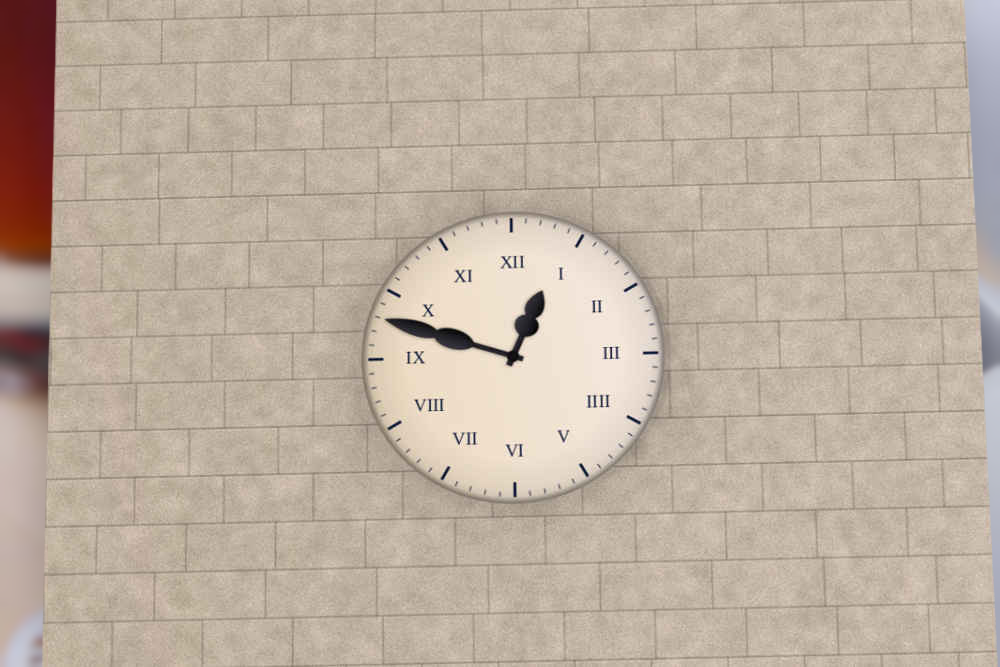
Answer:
12h48
